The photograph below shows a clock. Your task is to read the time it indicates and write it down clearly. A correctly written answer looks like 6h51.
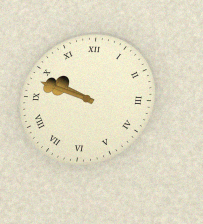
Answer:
9h48
